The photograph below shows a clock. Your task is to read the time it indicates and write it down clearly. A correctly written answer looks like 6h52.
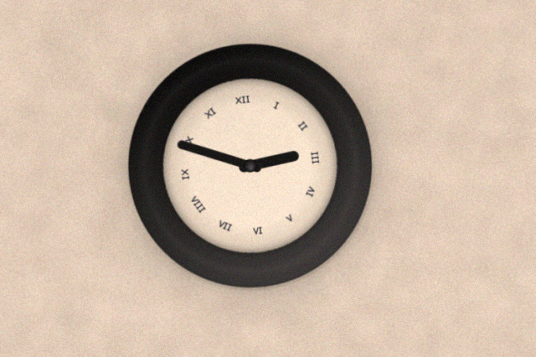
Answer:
2h49
